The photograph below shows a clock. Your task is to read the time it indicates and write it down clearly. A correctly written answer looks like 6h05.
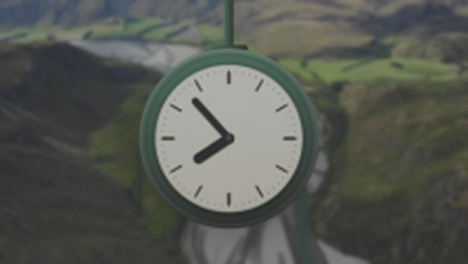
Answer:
7h53
